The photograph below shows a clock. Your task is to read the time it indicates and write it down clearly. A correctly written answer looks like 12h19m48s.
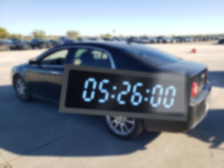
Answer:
5h26m00s
